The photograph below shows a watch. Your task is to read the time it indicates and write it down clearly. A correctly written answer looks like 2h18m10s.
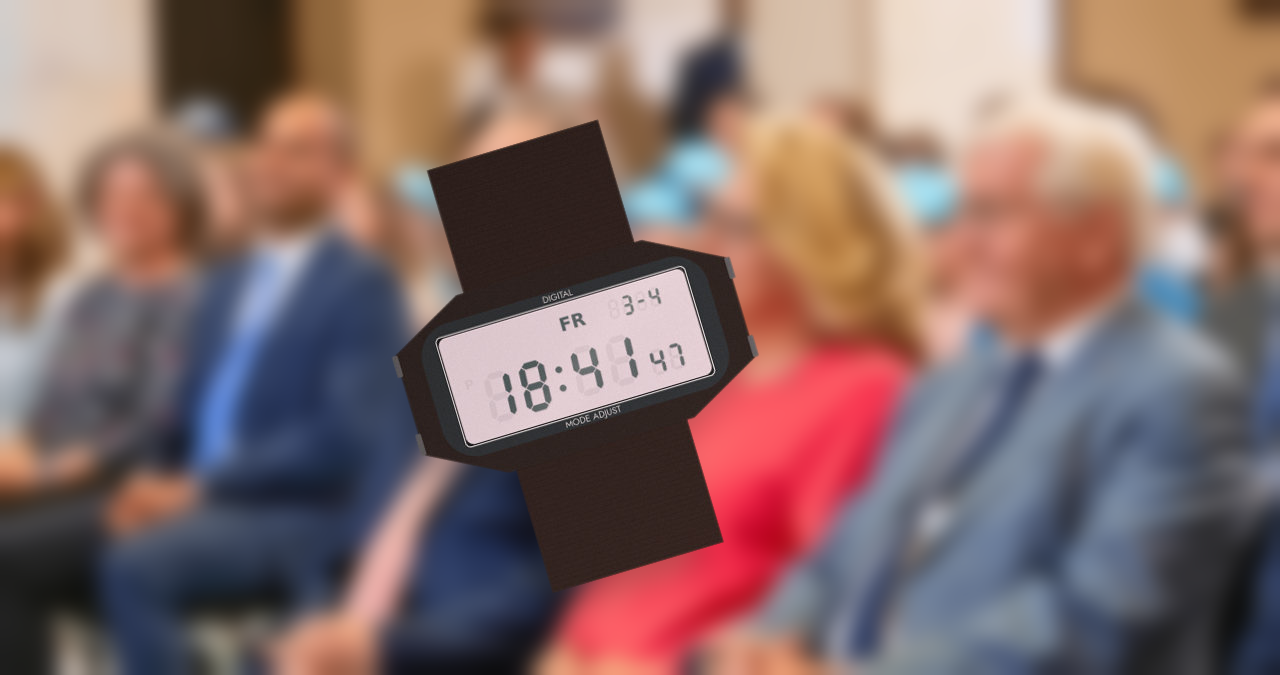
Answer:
18h41m47s
